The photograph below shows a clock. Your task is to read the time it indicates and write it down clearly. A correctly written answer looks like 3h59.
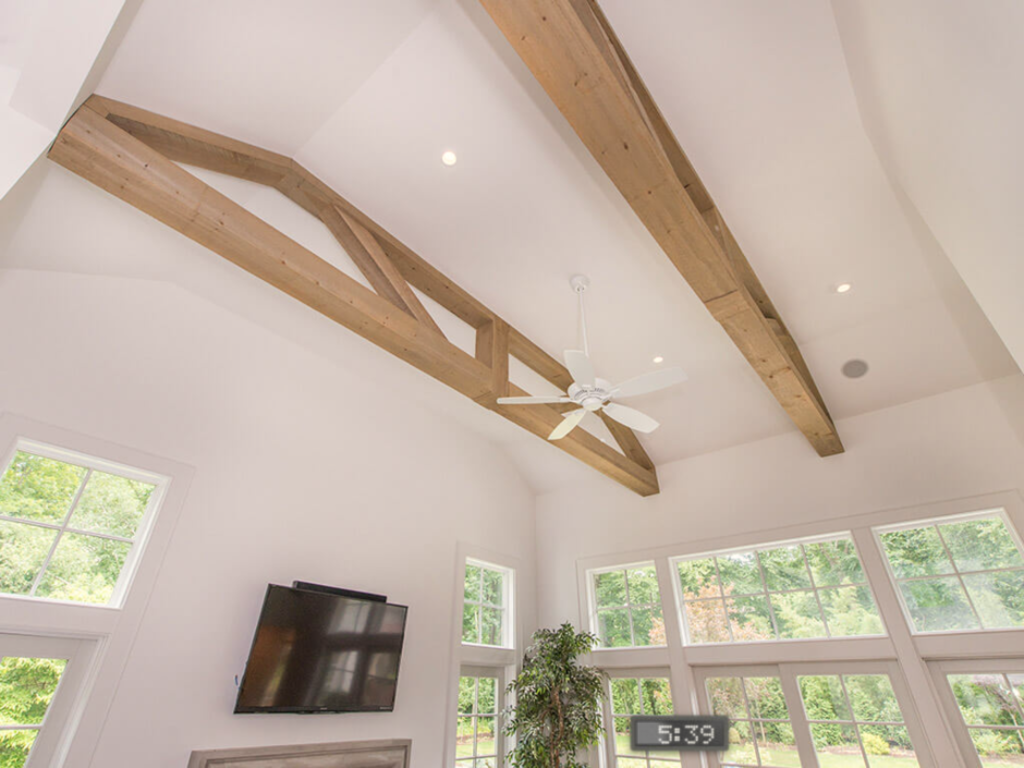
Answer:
5h39
